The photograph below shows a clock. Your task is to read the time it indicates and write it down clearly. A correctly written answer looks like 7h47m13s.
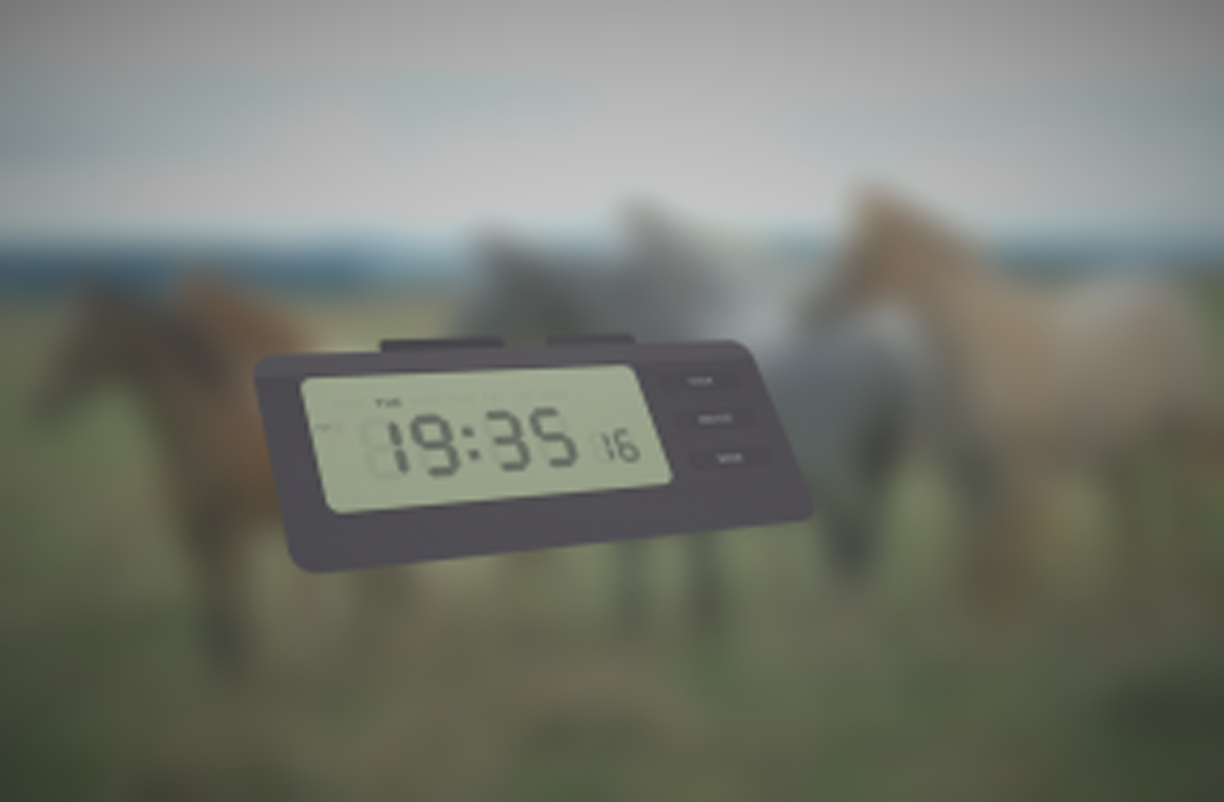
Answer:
19h35m16s
